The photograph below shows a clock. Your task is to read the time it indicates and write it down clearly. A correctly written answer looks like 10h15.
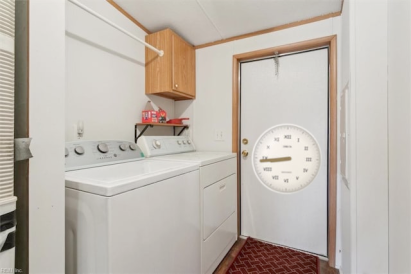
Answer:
8h44
